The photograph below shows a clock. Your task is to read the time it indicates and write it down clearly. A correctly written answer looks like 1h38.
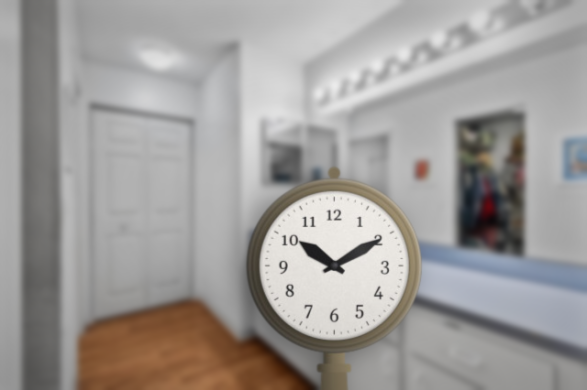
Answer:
10h10
